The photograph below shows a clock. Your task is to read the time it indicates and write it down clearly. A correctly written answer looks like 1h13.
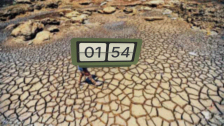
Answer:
1h54
